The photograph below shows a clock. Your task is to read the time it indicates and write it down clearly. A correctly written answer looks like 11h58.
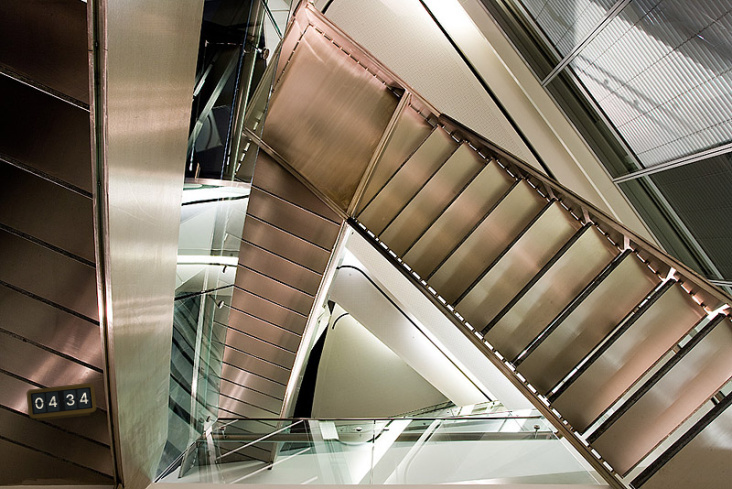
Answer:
4h34
